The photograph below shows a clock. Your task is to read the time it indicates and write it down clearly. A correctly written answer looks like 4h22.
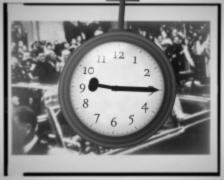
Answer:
9h15
